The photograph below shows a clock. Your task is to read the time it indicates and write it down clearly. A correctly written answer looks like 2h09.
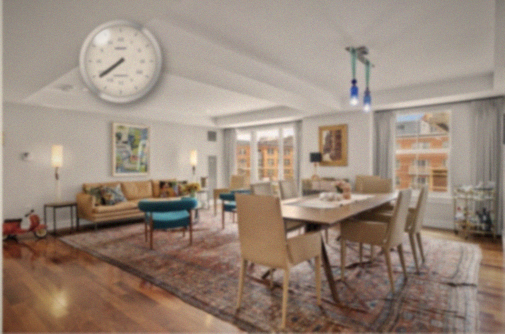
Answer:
7h39
